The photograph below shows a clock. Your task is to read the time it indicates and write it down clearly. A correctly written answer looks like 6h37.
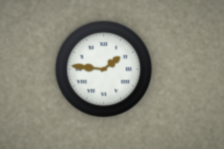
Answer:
1h46
